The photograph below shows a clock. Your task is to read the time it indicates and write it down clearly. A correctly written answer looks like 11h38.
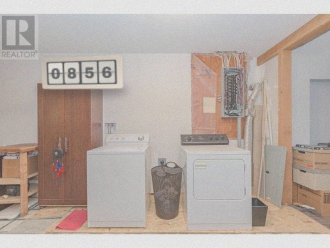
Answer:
8h56
